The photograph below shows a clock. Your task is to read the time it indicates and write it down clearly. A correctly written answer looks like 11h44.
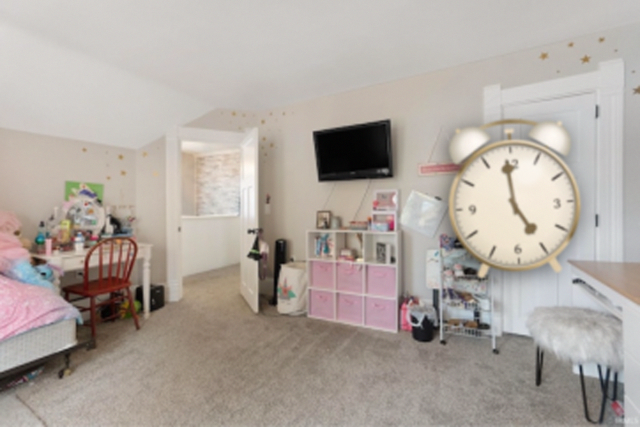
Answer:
4h59
